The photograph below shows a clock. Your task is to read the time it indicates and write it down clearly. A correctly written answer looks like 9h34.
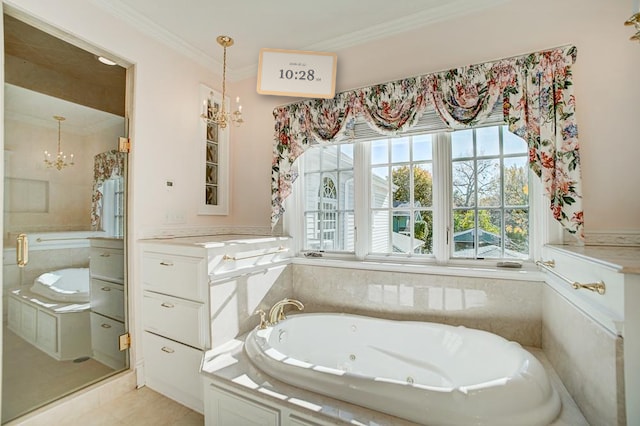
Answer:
10h28
